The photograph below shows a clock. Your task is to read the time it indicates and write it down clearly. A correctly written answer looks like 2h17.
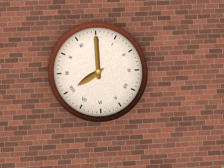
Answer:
8h00
